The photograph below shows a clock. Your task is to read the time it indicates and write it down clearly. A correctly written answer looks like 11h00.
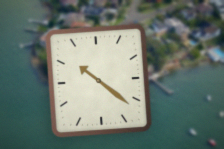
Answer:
10h22
